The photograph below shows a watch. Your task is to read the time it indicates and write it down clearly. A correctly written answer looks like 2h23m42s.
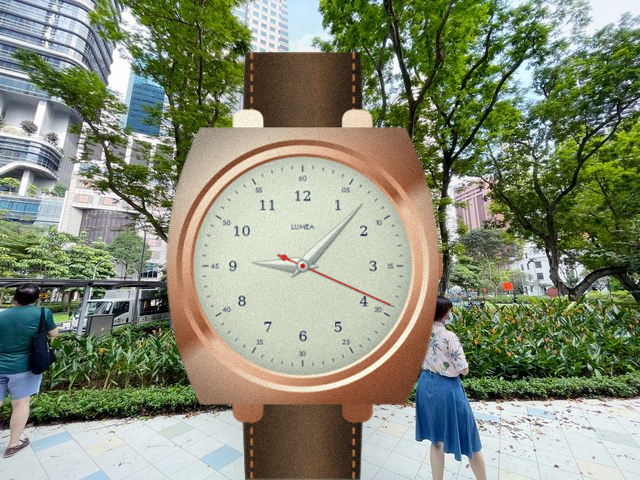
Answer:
9h07m19s
